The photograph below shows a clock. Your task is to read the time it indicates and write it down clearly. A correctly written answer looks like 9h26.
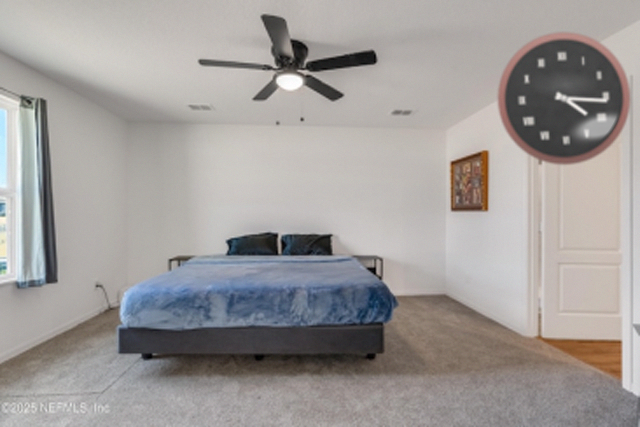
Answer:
4h16
